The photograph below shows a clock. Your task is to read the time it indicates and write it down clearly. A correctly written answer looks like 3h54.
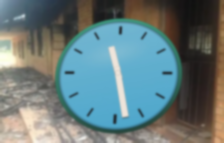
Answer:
11h28
